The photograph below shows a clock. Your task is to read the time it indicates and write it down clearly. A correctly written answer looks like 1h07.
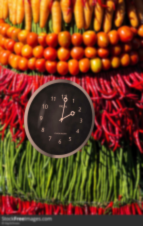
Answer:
2h01
